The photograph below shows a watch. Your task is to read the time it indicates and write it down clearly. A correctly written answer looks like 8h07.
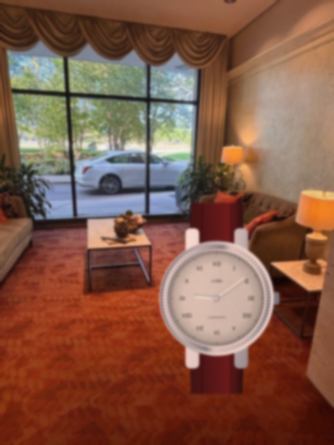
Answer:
9h09
